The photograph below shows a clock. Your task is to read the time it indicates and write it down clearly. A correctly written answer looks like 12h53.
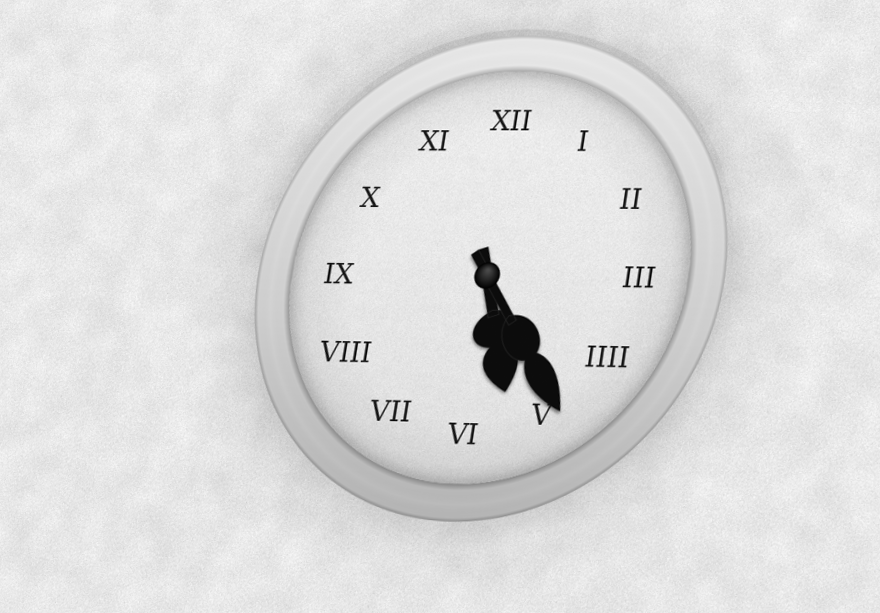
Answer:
5h24
